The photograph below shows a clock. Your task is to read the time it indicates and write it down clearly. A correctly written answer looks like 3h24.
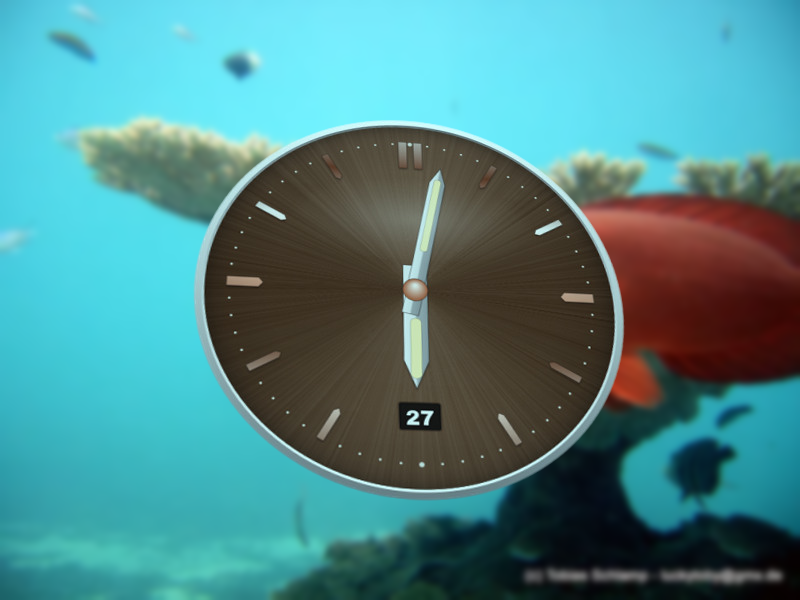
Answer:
6h02
